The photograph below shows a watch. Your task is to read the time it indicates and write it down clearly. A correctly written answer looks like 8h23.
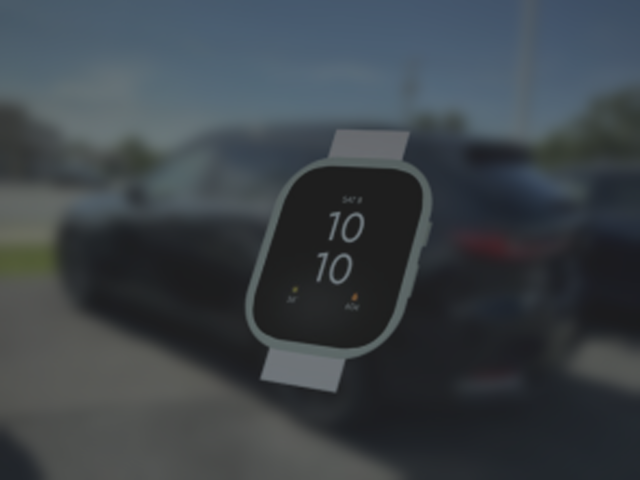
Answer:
10h10
